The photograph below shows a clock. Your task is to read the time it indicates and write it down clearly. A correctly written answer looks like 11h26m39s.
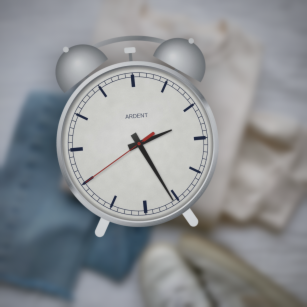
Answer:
2h25m40s
